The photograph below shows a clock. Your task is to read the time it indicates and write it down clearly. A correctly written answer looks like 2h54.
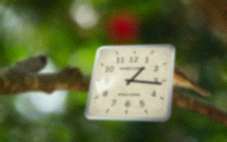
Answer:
1h16
